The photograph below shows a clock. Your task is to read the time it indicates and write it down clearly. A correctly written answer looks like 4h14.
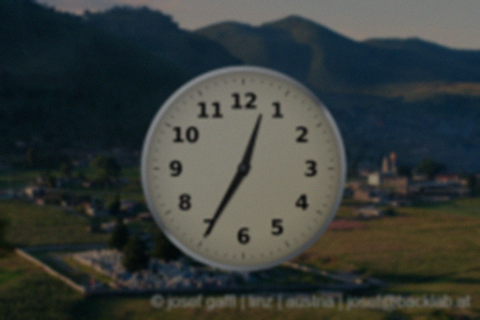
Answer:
12h35
